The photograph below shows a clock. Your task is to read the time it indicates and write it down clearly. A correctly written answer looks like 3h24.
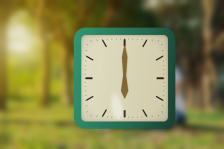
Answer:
6h00
